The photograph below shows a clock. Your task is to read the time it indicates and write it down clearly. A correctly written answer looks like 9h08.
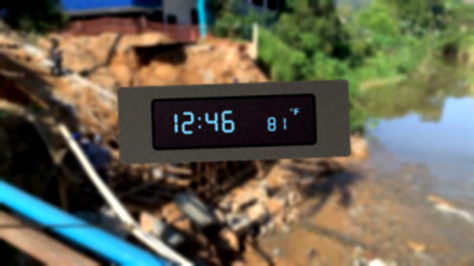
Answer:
12h46
